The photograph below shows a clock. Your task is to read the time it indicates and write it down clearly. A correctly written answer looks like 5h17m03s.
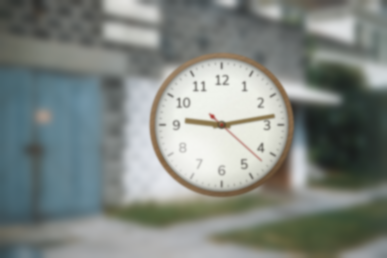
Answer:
9h13m22s
